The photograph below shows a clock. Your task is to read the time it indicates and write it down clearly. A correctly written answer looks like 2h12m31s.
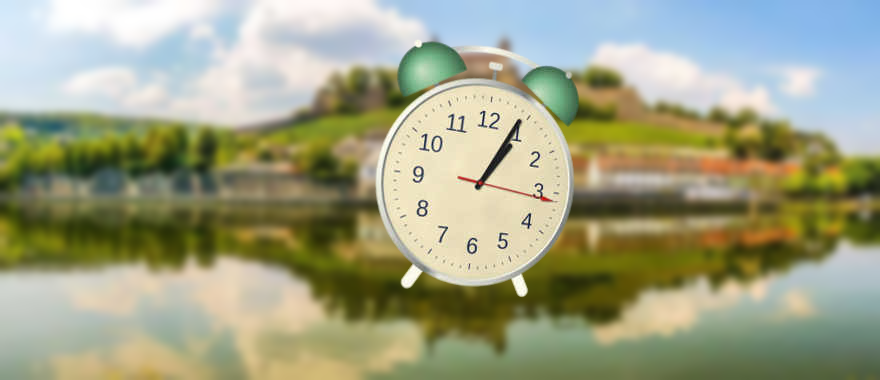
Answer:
1h04m16s
